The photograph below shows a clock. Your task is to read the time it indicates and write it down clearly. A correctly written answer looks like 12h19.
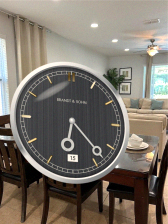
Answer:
6h23
